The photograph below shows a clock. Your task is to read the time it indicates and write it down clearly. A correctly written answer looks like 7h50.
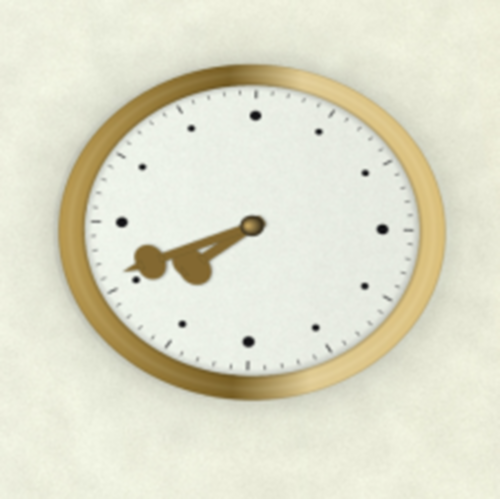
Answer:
7h41
